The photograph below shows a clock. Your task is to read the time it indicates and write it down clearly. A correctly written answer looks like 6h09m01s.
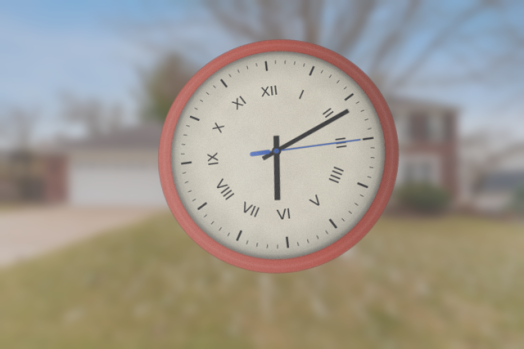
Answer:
6h11m15s
